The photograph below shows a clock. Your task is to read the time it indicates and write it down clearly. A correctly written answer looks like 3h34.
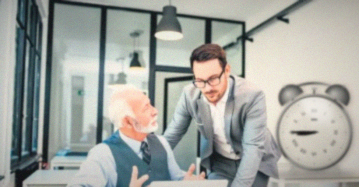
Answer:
8h45
